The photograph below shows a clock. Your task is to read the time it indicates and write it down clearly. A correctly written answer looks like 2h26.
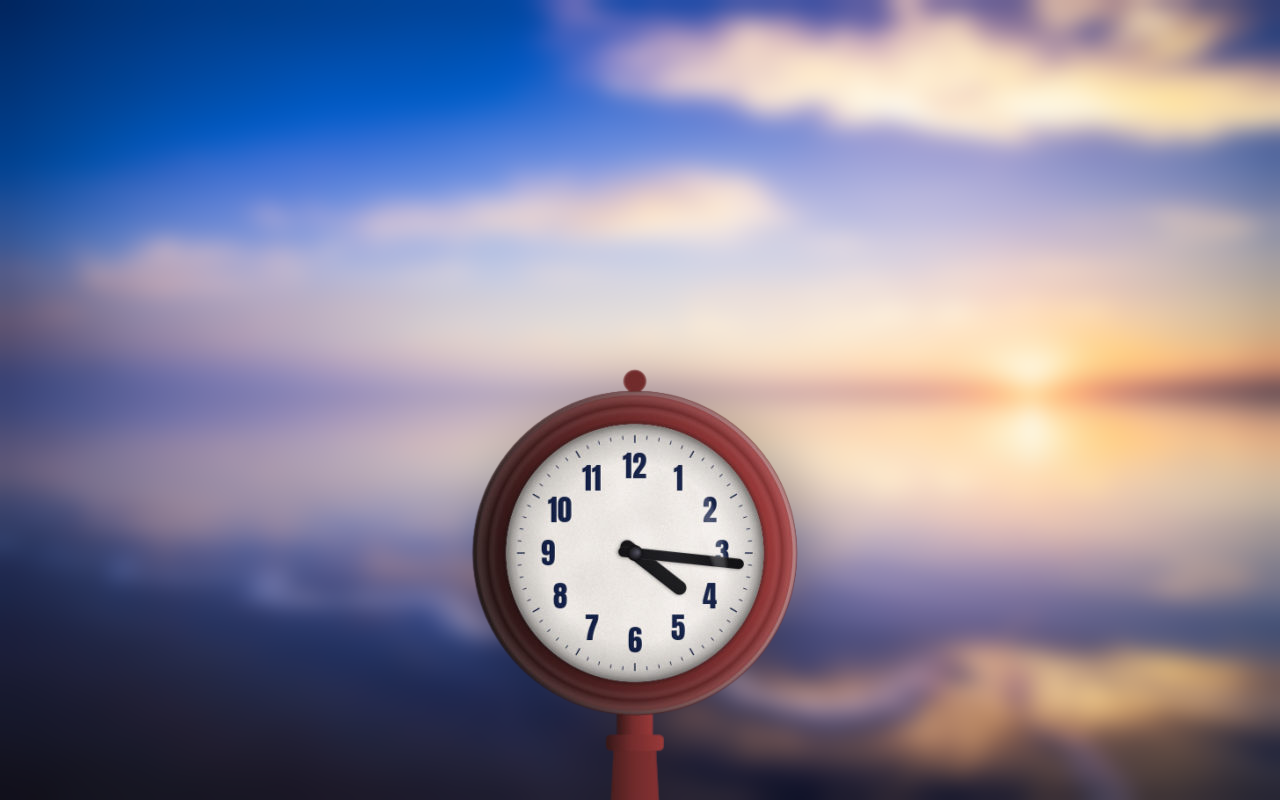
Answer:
4h16
